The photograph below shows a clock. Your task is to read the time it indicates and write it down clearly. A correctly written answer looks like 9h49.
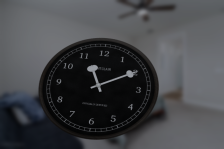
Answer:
11h10
